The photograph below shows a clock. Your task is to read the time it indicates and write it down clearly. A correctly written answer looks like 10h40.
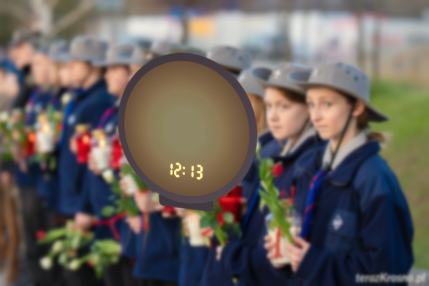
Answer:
12h13
